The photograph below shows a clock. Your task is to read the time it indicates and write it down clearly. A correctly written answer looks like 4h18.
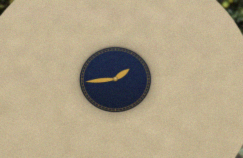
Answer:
1h44
